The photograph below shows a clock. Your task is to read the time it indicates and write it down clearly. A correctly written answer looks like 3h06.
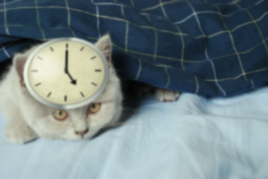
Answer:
5h00
